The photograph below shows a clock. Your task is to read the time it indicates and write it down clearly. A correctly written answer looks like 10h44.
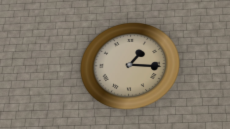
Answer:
1h16
